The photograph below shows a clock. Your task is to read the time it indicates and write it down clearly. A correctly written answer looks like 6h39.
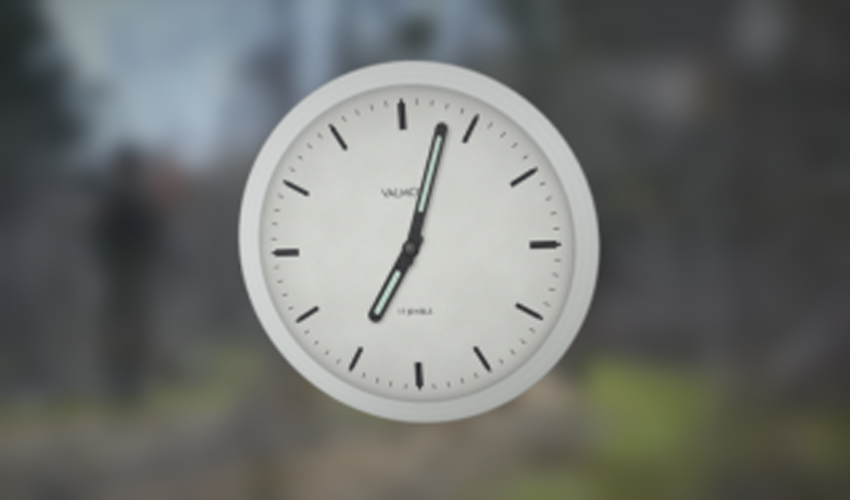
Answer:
7h03
